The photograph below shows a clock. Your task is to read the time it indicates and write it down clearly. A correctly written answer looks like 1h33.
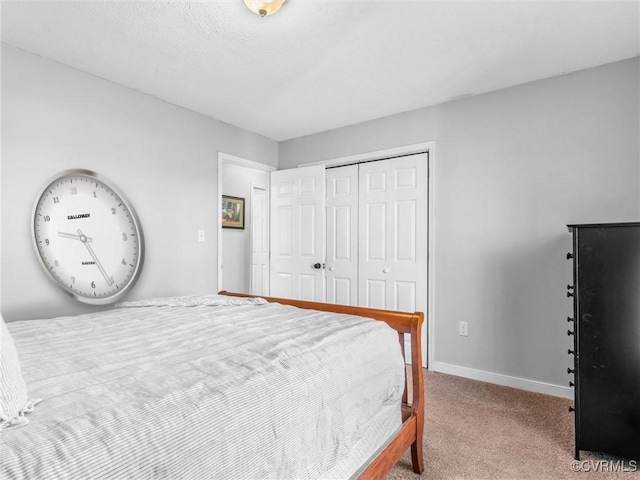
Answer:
9h26
